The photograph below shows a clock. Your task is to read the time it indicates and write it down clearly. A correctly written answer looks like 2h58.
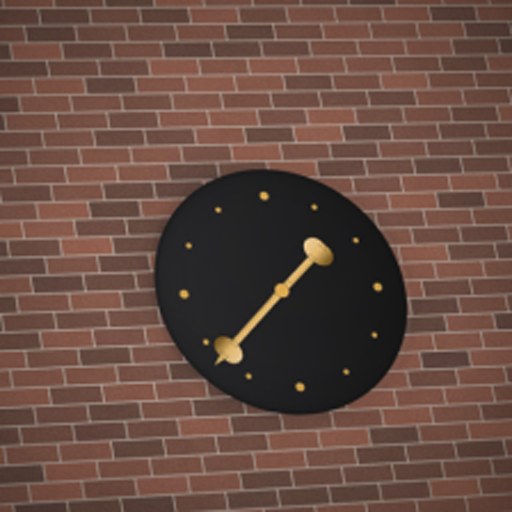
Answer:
1h38
